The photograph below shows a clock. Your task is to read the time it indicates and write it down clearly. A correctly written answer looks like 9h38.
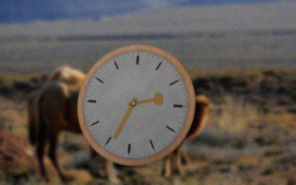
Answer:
2h34
